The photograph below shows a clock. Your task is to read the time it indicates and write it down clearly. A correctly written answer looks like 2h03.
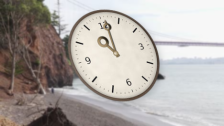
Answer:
11h01
